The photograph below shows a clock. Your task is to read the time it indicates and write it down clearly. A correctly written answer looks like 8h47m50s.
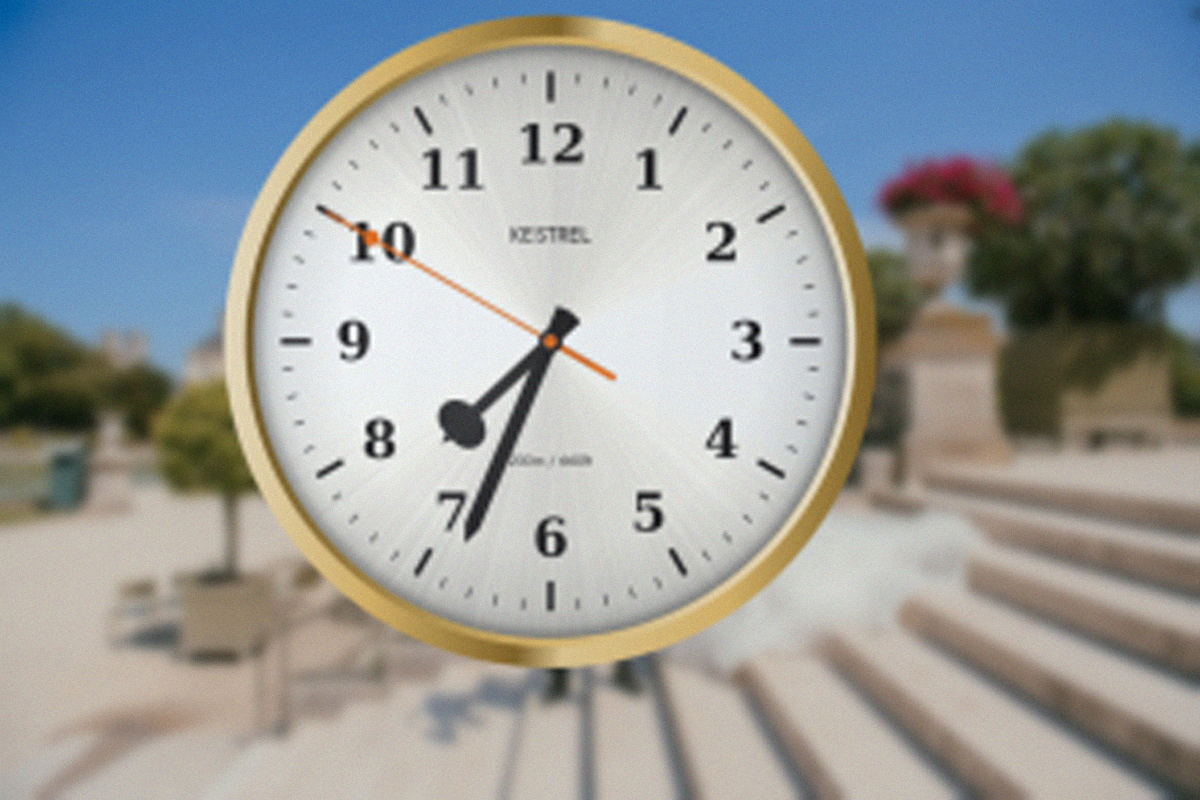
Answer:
7h33m50s
